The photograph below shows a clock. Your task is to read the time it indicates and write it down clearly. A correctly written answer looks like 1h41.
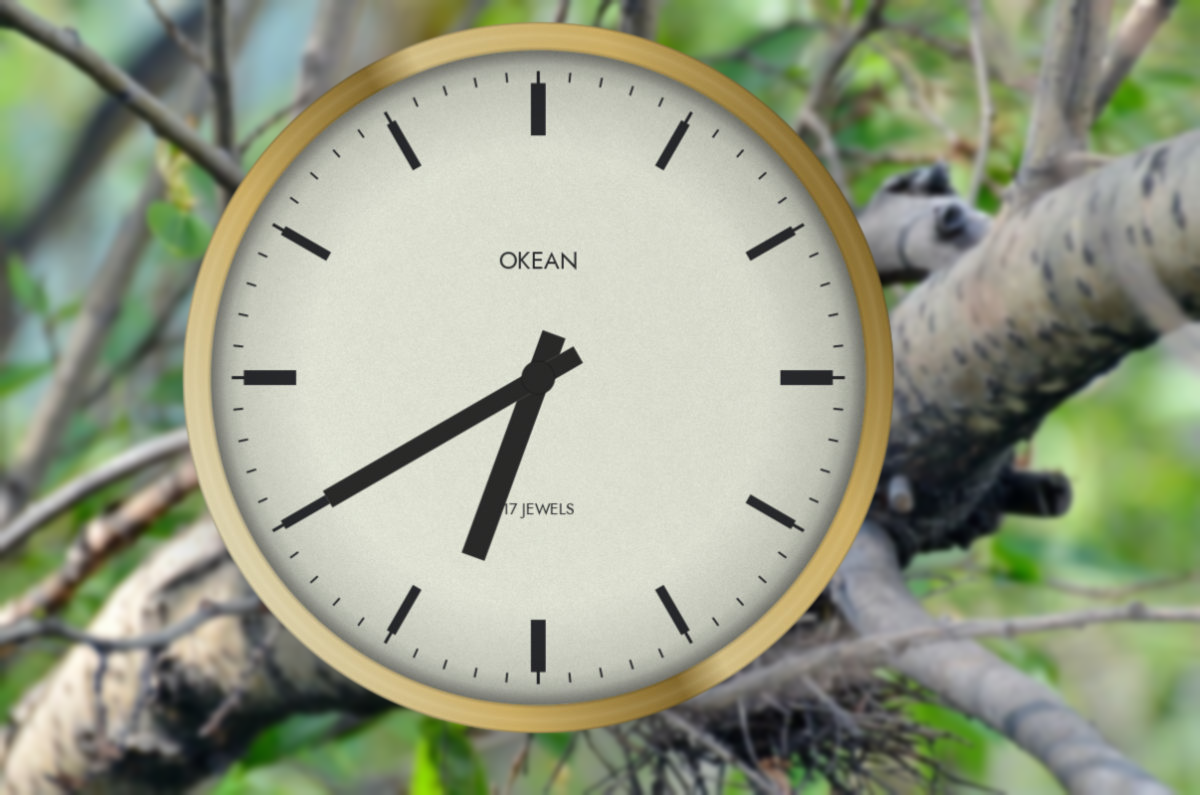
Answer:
6h40
